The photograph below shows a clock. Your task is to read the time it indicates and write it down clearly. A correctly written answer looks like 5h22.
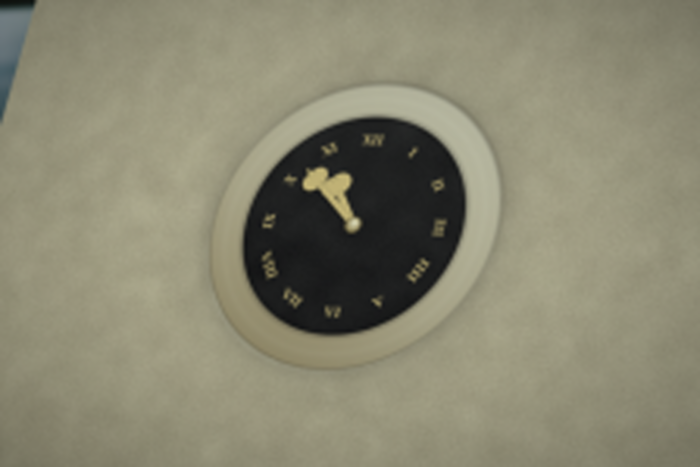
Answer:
10h52
